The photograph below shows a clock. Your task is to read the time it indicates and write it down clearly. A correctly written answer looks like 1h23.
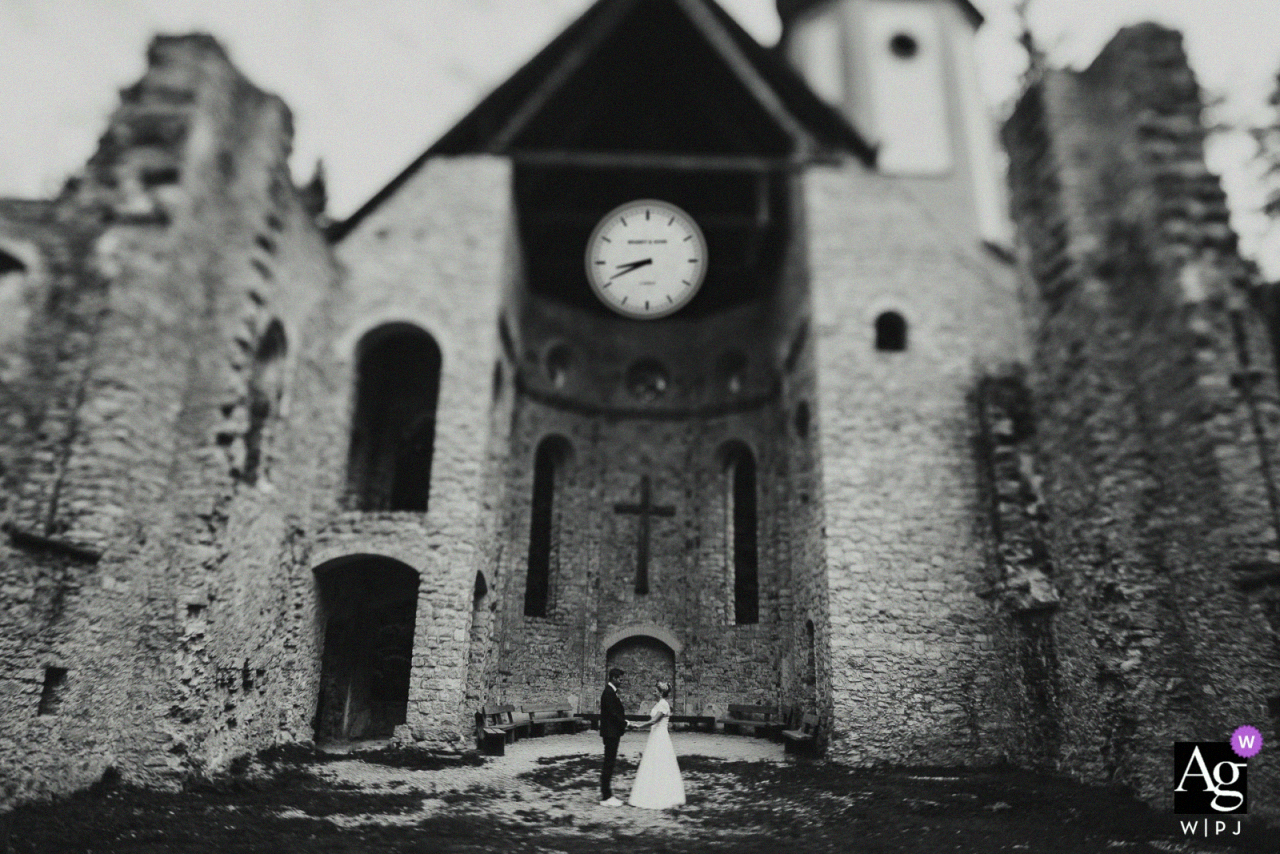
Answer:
8h41
